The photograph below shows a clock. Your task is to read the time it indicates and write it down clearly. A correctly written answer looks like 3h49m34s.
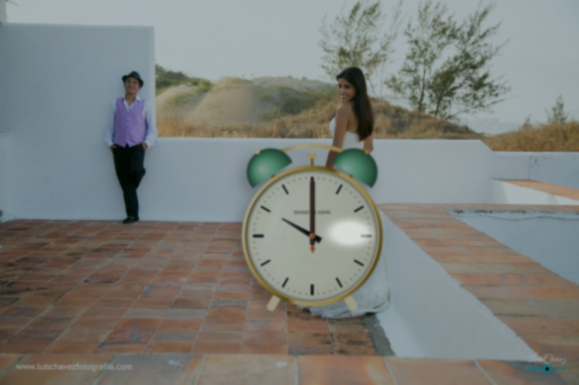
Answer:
10h00m00s
